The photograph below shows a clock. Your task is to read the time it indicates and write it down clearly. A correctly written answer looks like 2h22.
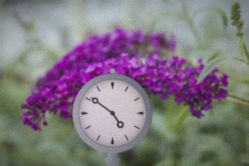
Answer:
4h51
